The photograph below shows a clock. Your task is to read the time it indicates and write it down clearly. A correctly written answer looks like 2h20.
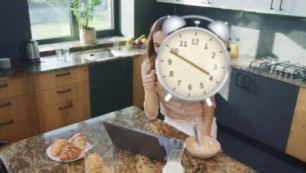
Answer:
3h49
